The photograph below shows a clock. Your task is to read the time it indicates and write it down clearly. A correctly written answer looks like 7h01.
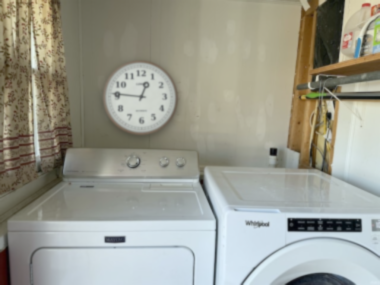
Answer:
12h46
